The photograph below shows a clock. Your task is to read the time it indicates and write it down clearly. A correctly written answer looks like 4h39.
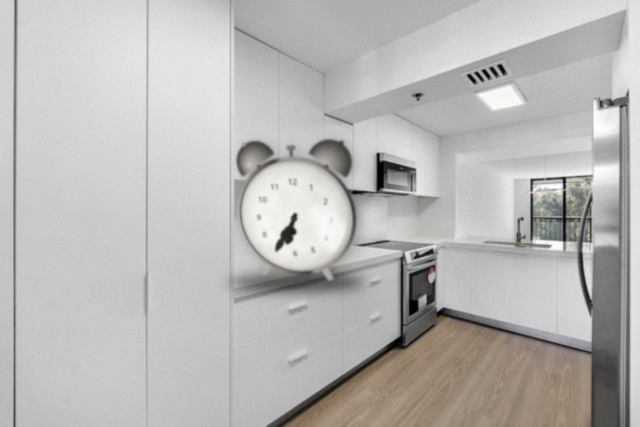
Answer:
6h35
